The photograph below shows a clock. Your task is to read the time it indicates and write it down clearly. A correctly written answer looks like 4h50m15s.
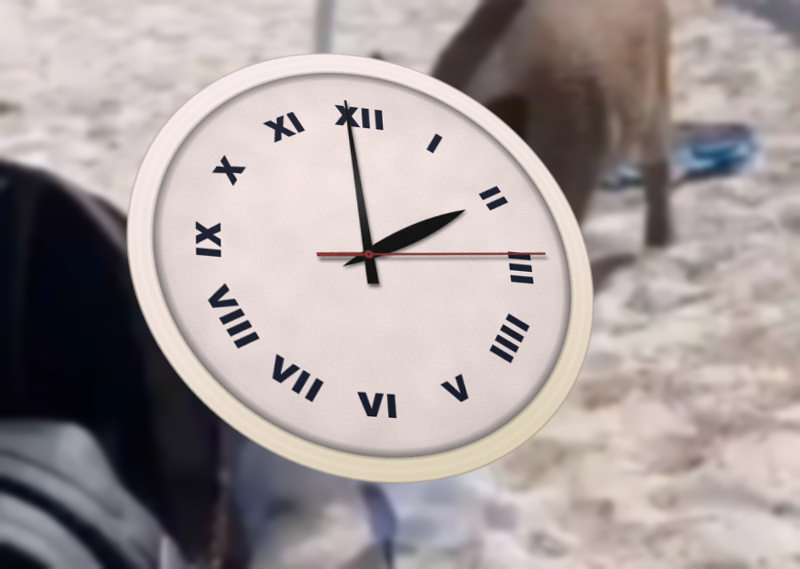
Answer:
1h59m14s
